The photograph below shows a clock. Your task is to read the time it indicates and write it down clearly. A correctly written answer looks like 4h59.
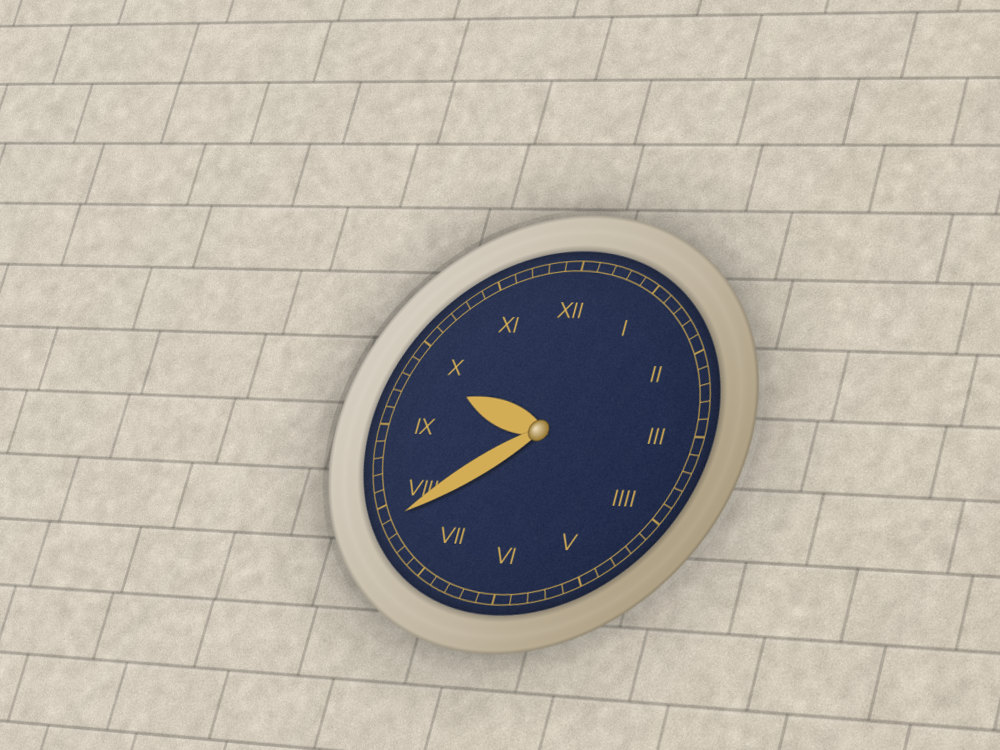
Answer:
9h39
